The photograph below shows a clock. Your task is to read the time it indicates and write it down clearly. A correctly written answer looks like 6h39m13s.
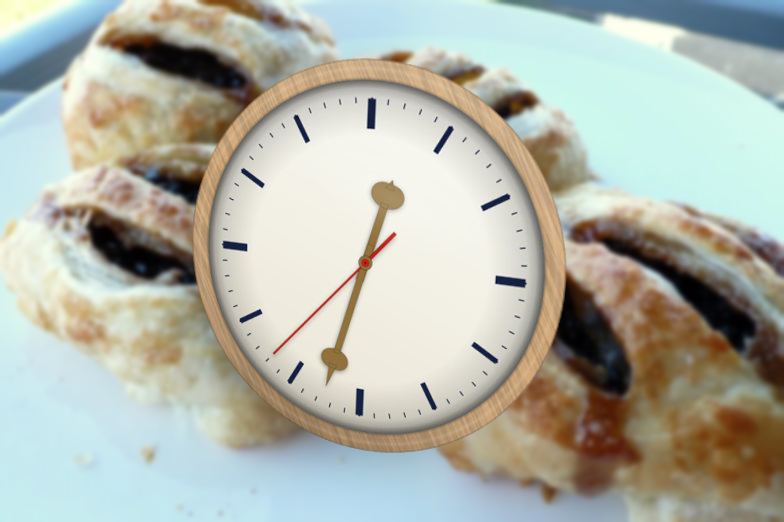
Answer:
12h32m37s
